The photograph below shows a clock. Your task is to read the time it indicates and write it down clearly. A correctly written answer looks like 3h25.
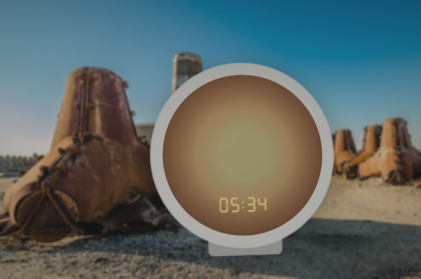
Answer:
5h34
